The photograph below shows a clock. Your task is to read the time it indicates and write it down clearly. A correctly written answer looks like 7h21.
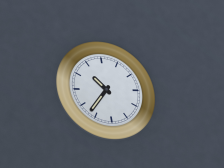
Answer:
10h37
